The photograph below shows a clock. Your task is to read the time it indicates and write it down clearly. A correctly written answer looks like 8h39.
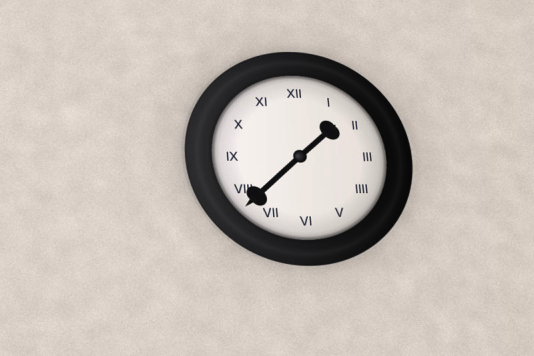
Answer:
1h38
